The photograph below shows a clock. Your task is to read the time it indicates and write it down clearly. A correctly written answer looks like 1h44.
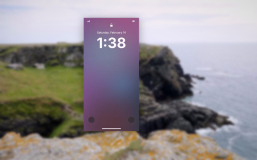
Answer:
1h38
